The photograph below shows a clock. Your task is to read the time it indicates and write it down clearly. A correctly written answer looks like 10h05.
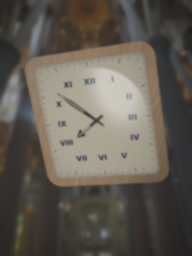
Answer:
7h52
